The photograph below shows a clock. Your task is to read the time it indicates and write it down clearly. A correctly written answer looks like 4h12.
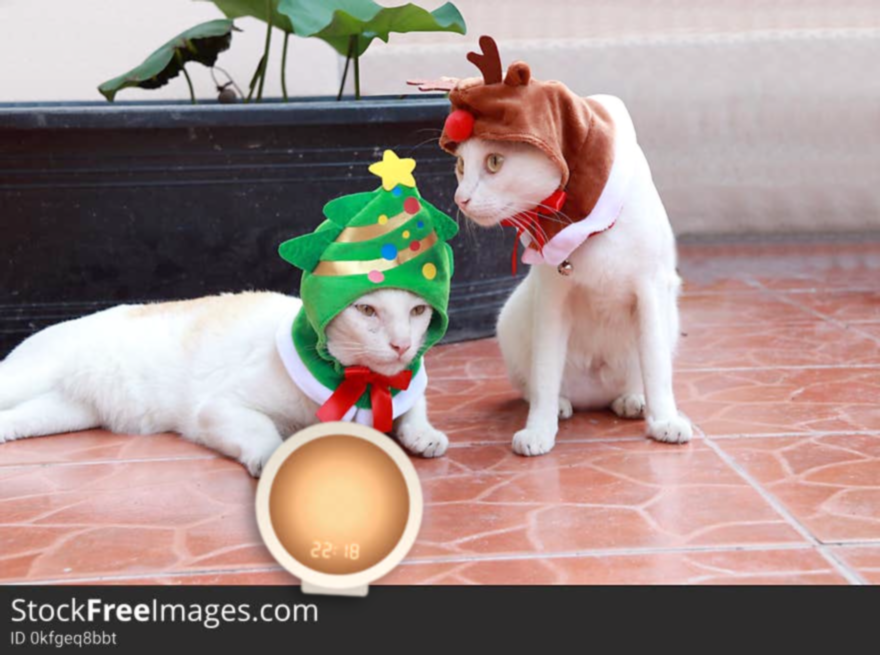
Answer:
22h18
